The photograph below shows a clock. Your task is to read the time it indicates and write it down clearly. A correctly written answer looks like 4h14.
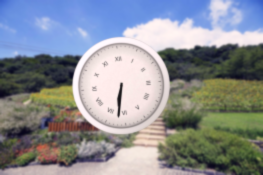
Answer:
6h32
